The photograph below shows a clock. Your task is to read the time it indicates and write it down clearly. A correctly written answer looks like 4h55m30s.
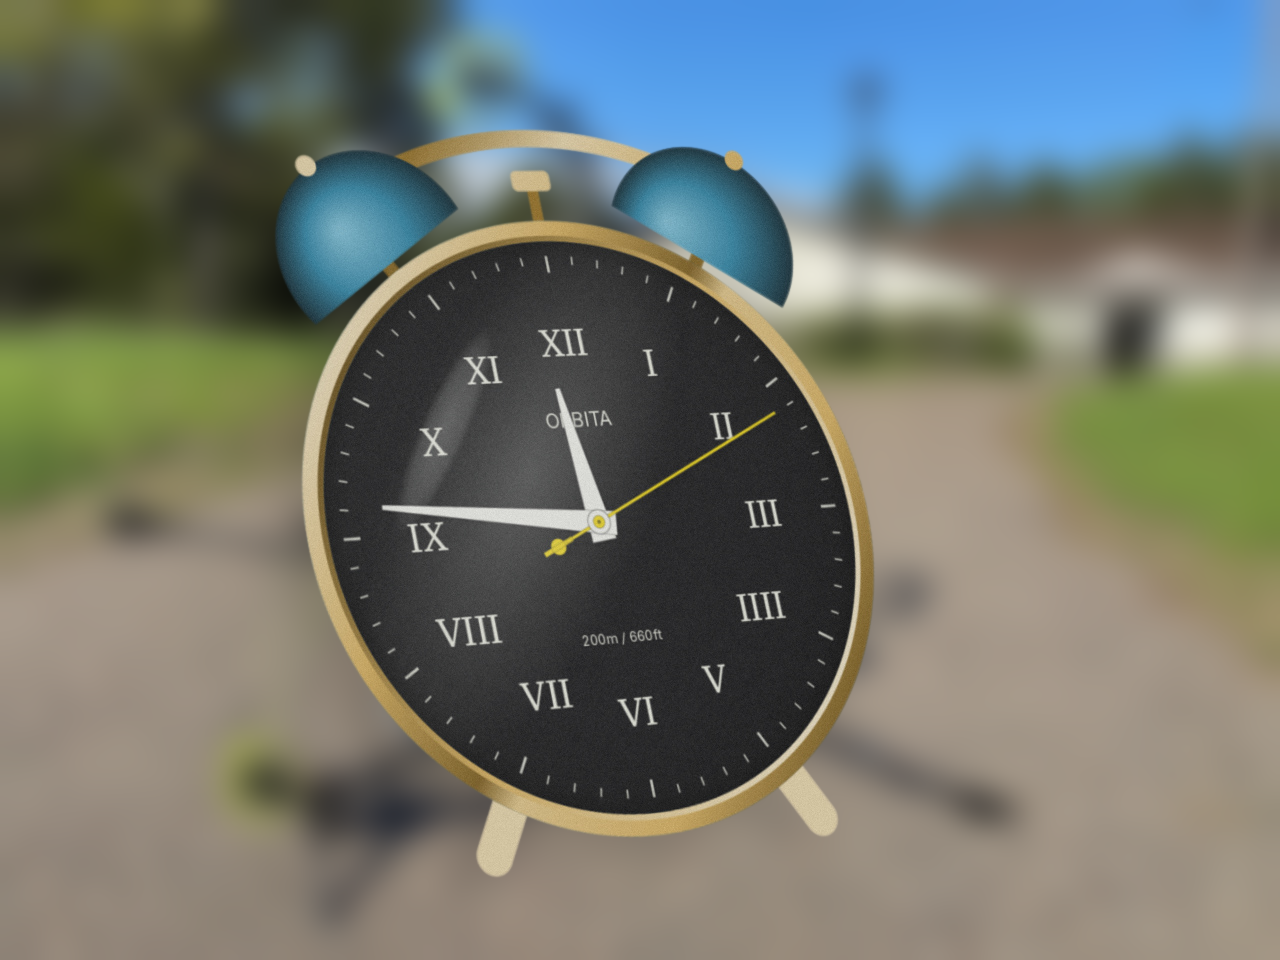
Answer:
11h46m11s
